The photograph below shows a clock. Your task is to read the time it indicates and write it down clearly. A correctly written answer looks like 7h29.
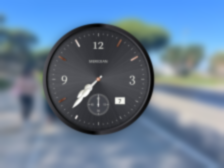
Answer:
7h37
